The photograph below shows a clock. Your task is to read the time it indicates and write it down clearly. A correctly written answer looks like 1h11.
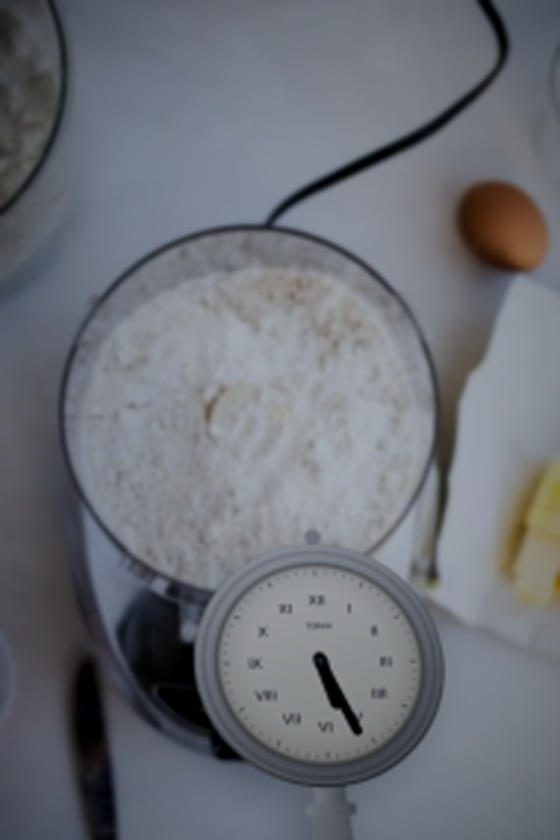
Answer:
5h26
